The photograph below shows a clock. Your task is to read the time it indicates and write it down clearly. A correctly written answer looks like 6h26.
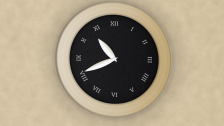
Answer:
10h41
